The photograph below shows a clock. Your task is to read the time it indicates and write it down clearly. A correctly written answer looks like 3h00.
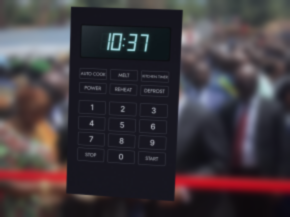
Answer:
10h37
